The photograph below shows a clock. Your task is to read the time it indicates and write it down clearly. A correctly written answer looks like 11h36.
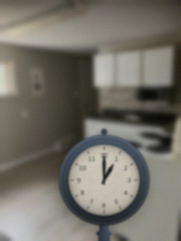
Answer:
1h00
